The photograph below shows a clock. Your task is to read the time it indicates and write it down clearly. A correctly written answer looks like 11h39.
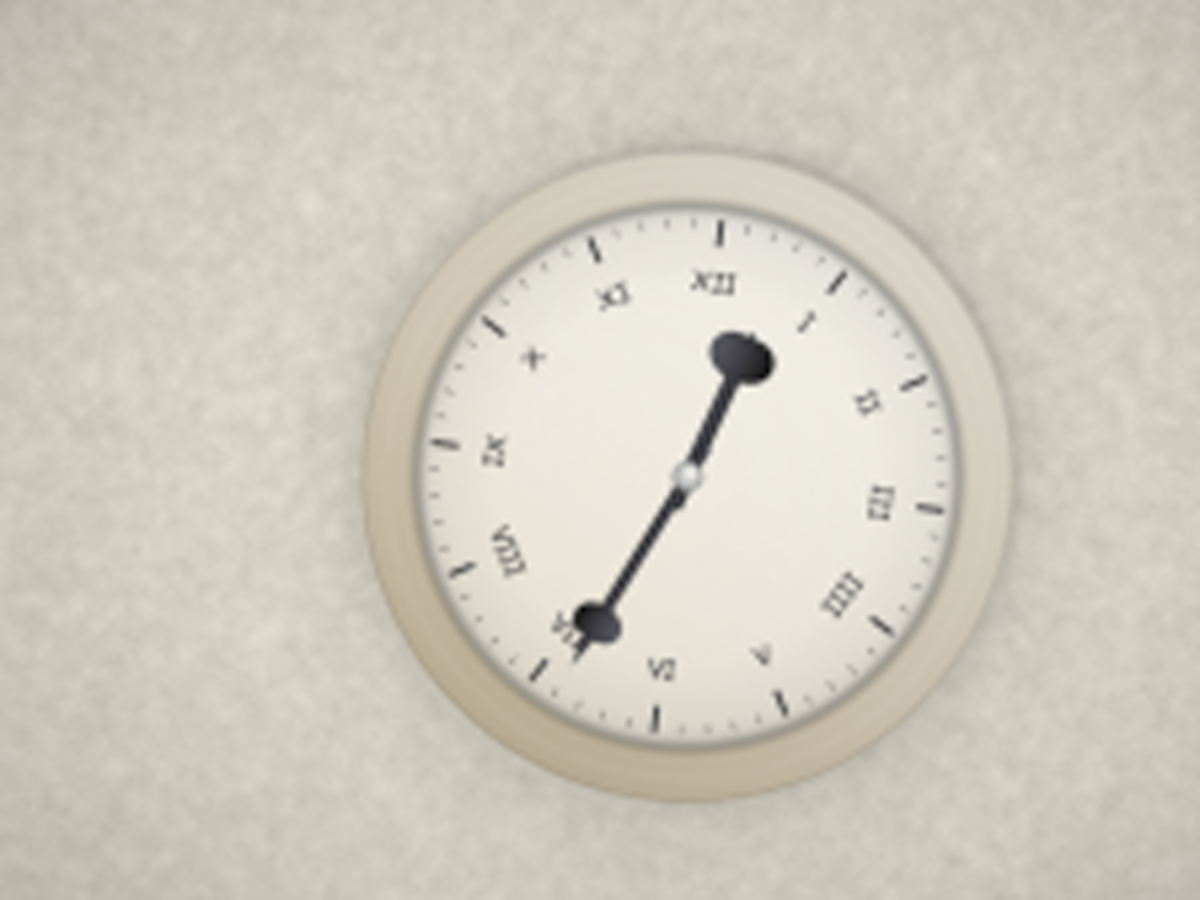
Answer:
12h34
